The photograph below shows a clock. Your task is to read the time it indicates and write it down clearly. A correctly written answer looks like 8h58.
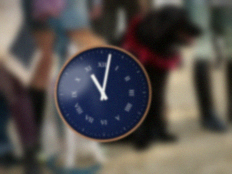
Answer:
11h02
